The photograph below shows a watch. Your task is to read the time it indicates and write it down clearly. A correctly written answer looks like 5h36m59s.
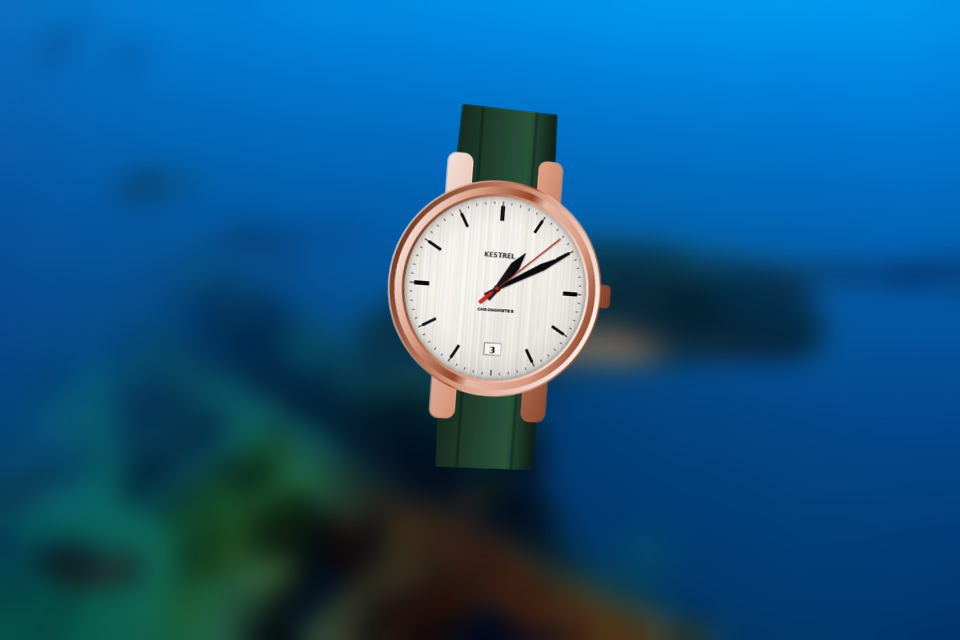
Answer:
1h10m08s
